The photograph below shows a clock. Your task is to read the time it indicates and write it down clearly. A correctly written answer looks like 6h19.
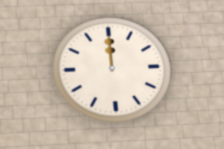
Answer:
12h00
